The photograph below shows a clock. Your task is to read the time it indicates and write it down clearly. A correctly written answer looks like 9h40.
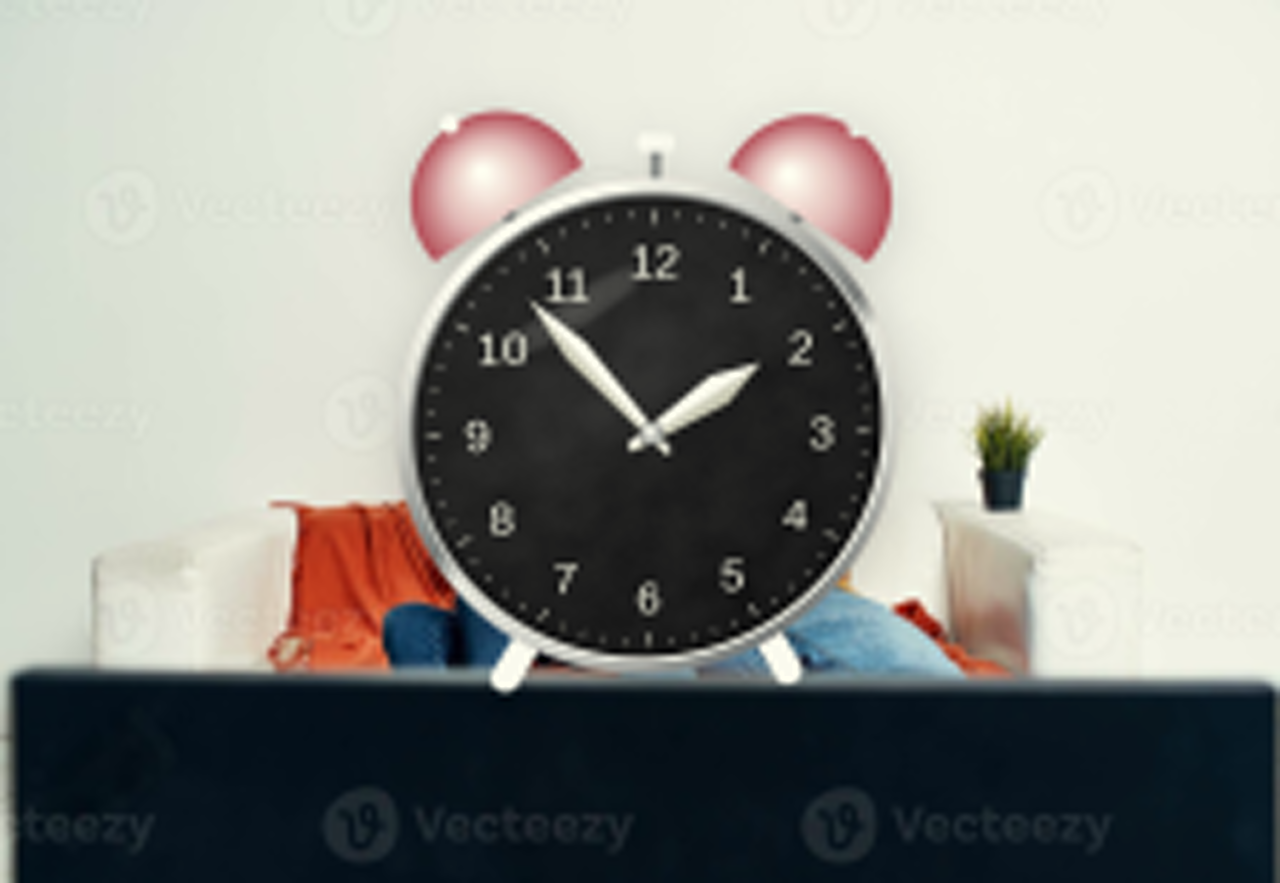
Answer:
1h53
